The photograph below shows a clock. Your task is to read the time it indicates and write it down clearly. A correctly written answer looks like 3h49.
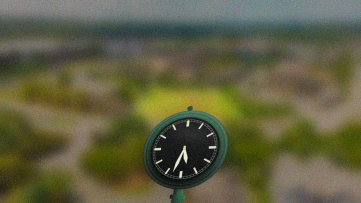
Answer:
5h33
